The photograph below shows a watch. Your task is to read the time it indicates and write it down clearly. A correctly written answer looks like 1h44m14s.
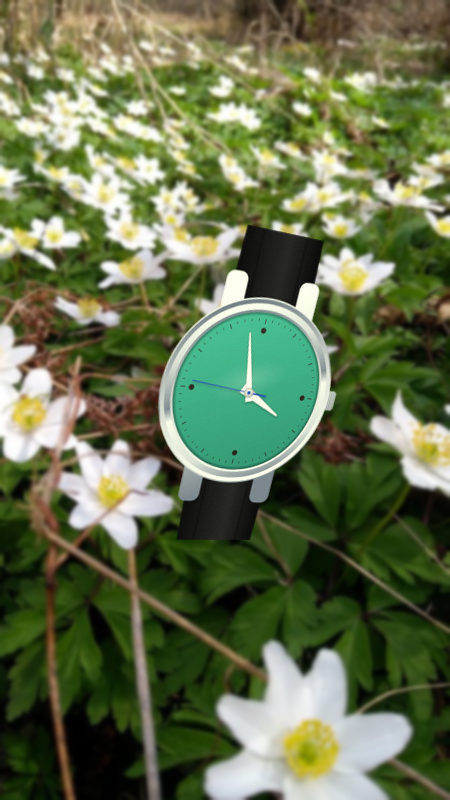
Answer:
3h57m46s
